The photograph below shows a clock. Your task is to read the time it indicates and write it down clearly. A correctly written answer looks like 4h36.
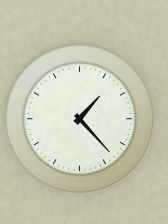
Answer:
1h23
